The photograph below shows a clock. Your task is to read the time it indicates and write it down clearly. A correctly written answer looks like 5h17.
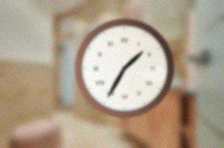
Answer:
1h35
